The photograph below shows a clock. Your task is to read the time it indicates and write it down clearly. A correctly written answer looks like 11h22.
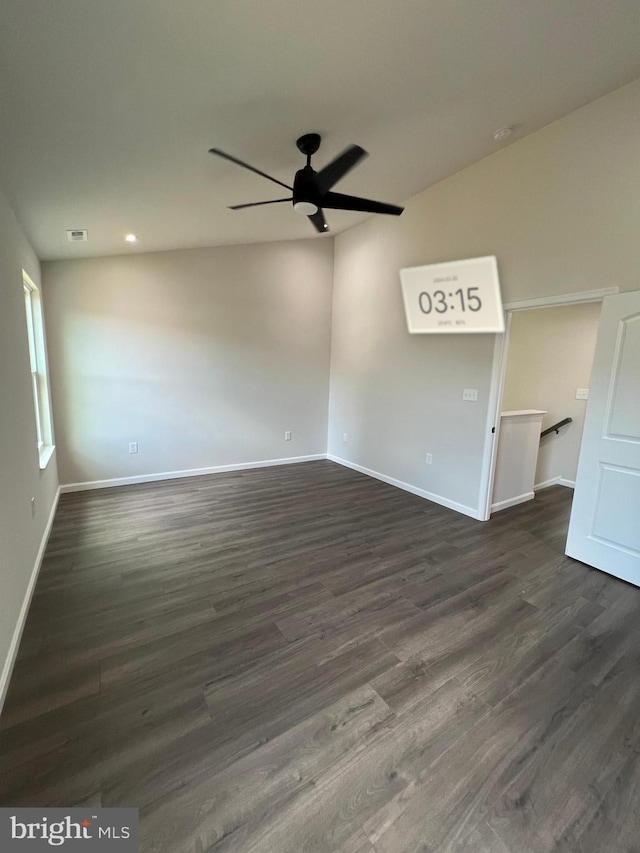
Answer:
3h15
